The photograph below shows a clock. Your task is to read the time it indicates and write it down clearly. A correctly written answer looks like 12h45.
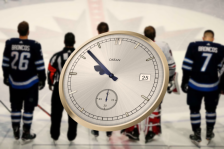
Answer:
9h52
